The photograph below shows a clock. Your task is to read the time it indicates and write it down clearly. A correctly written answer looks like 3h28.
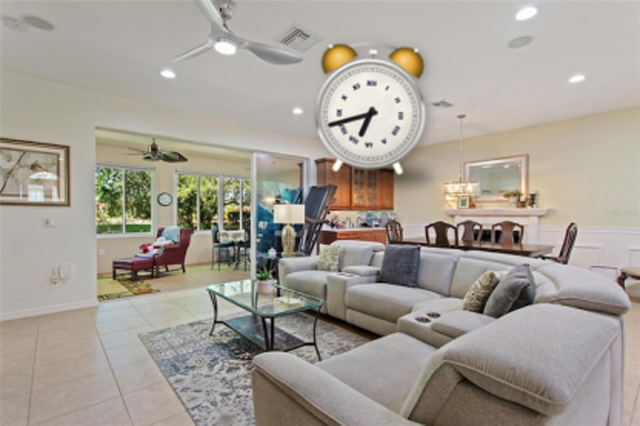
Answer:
6h42
